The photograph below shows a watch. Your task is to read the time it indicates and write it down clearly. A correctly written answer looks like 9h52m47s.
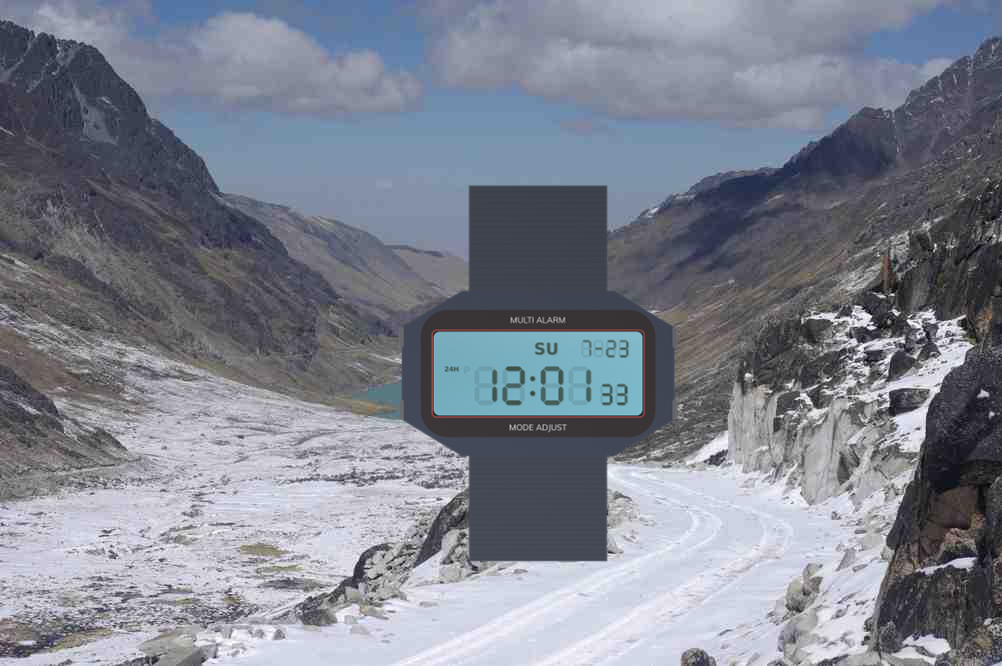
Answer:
12h01m33s
